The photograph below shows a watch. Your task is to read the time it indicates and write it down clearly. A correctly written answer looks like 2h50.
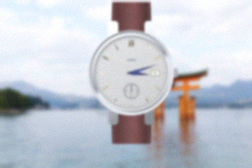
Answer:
3h12
